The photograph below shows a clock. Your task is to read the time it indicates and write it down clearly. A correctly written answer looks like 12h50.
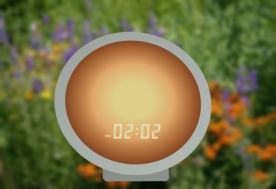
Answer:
2h02
